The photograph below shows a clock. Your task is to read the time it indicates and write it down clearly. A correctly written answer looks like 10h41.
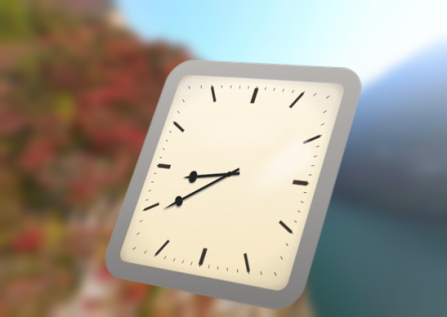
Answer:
8h39
